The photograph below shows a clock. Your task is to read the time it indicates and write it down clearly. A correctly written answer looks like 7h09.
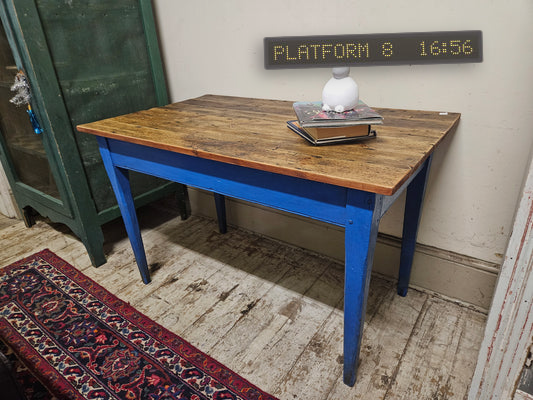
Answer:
16h56
